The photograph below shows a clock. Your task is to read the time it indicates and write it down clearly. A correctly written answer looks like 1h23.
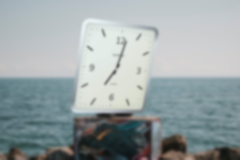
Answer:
7h02
